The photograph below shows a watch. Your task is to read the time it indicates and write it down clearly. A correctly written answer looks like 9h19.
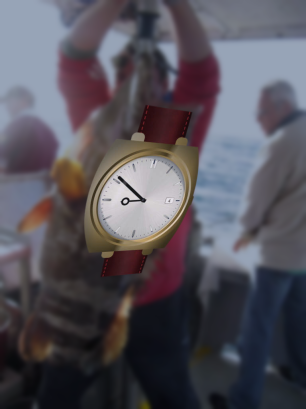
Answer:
8h51
